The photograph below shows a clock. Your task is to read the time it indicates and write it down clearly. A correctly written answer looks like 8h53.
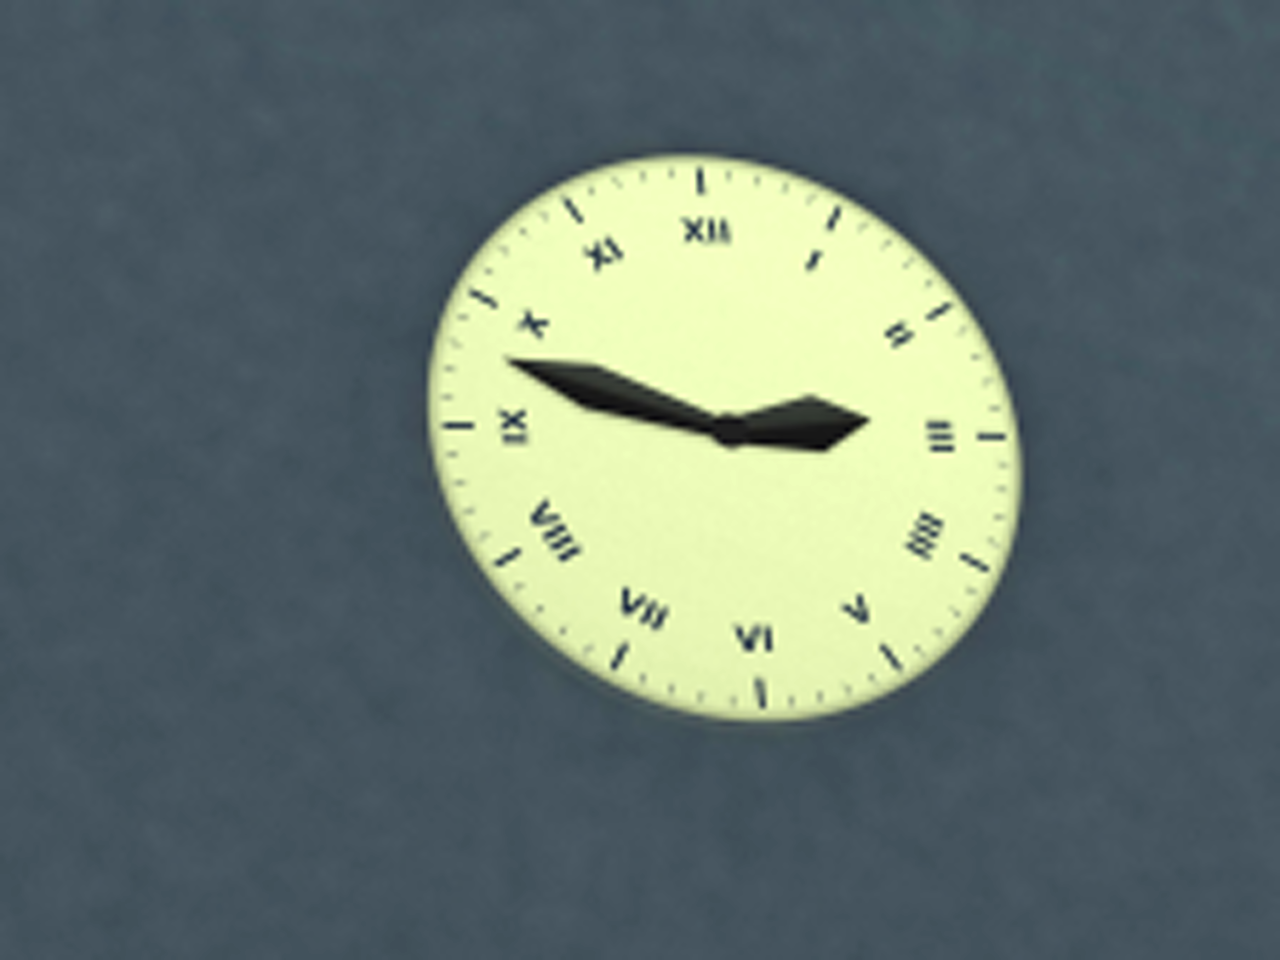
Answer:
2h48
